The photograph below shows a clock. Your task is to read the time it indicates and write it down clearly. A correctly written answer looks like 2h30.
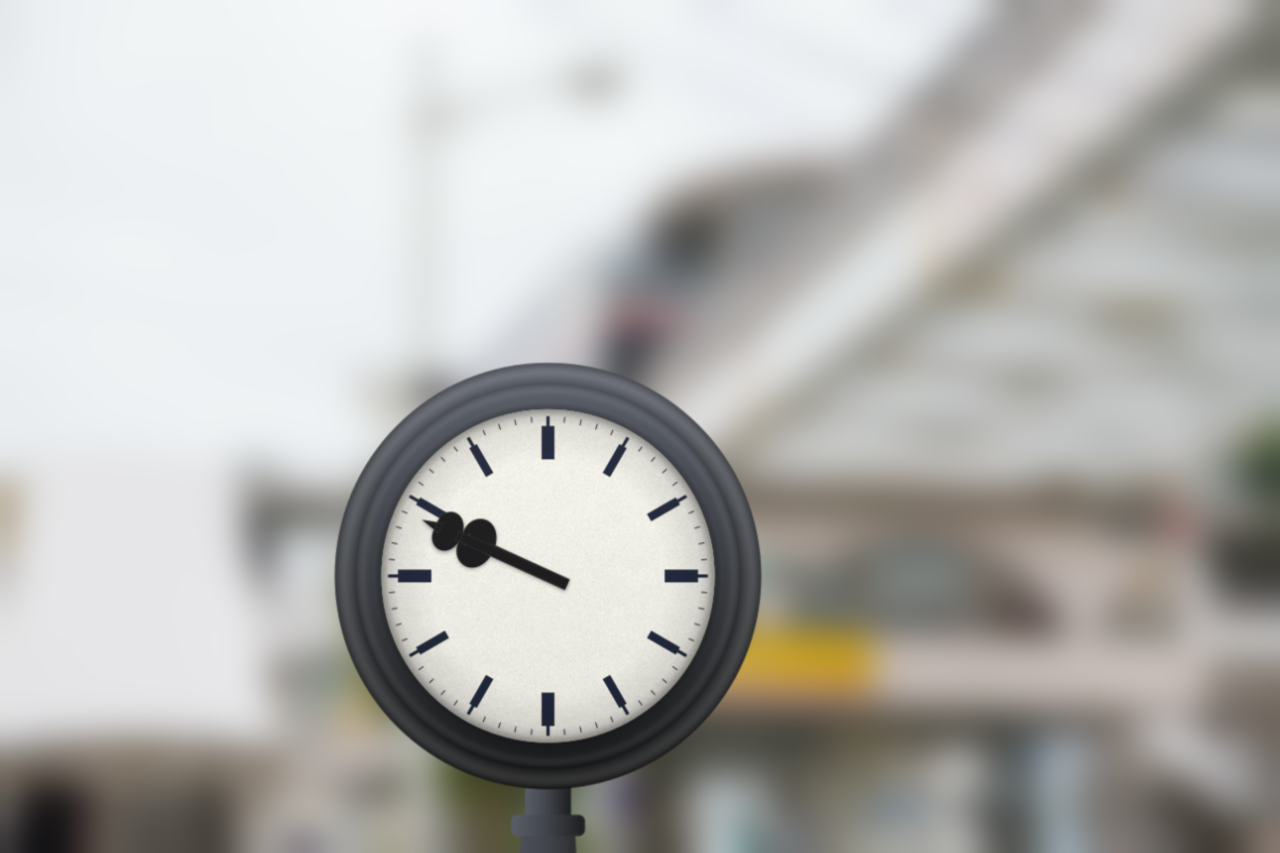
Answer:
9h49
